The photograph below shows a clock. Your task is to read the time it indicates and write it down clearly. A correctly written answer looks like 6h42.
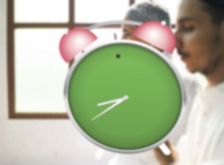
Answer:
8h40
